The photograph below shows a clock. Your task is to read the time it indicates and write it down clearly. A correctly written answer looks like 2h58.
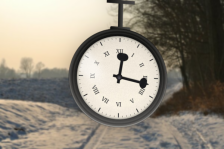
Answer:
12h17
